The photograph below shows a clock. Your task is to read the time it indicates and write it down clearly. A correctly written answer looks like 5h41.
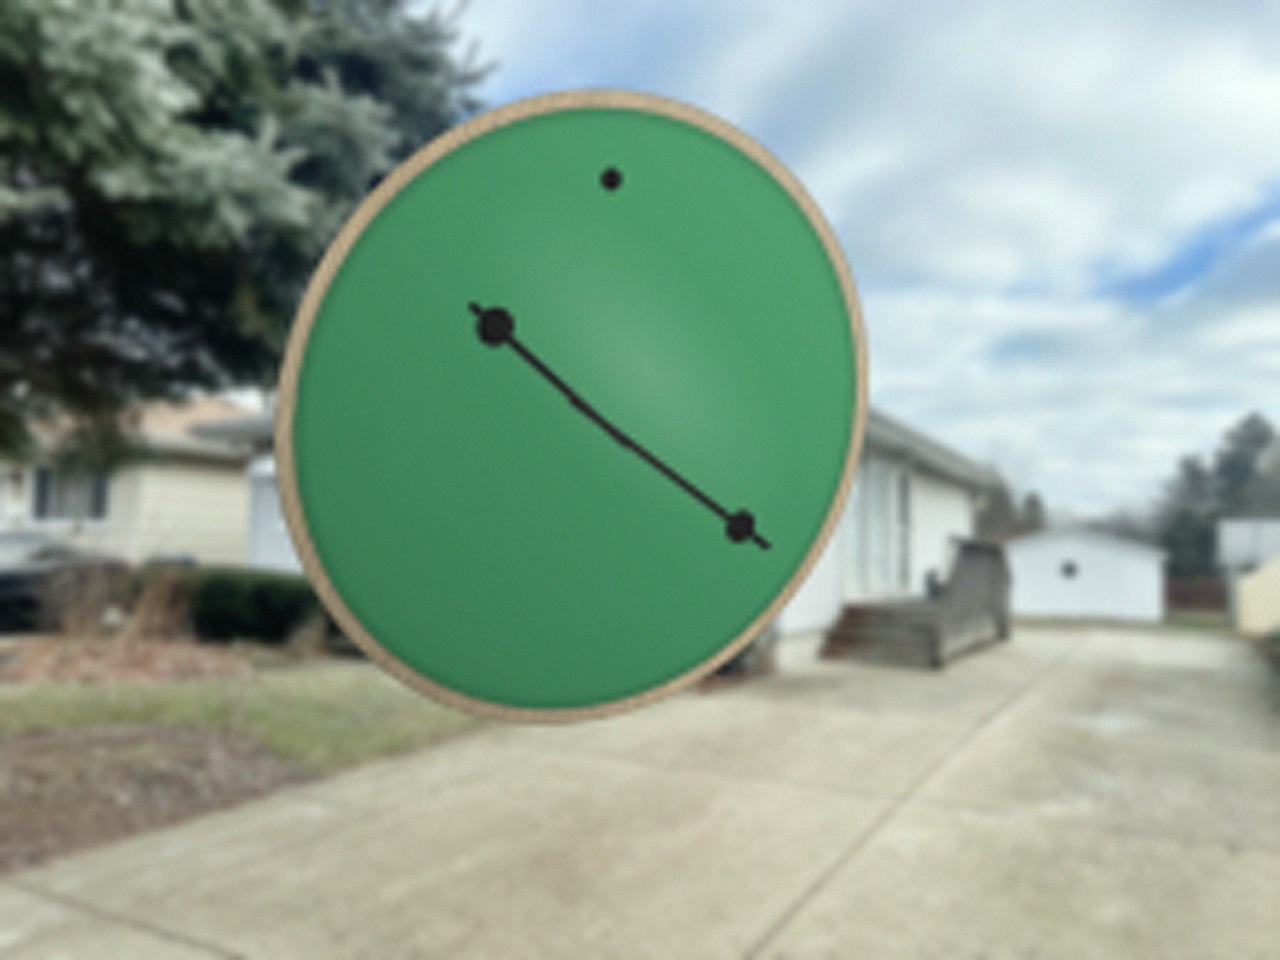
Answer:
10h21
